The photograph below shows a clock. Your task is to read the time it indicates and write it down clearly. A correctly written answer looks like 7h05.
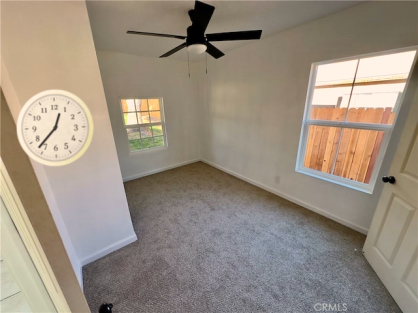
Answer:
12h37
